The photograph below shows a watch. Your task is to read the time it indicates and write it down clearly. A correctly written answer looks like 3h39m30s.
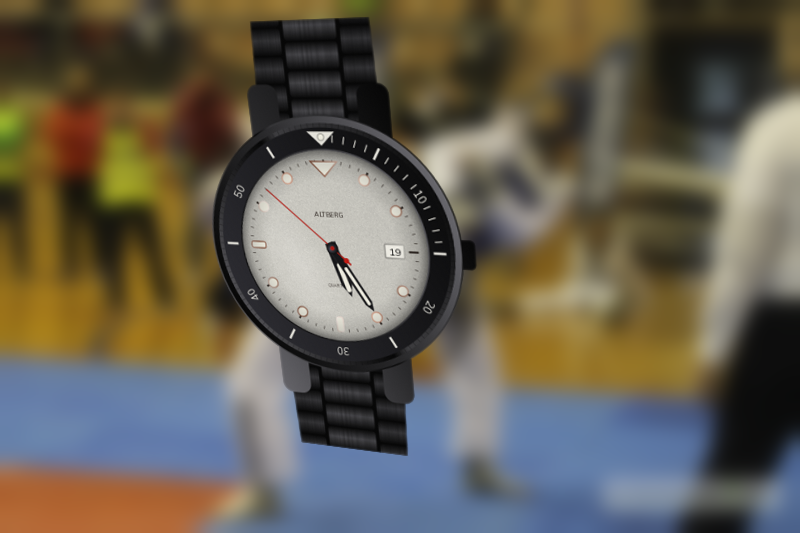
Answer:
5h24m52s
